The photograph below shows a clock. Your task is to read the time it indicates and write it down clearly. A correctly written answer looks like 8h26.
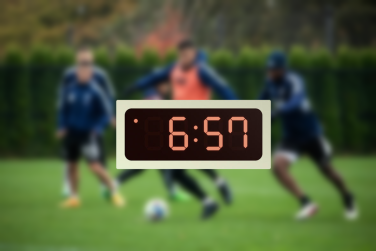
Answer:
6h57
